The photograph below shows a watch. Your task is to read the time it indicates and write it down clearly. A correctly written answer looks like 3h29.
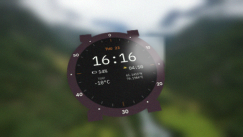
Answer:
16h16
